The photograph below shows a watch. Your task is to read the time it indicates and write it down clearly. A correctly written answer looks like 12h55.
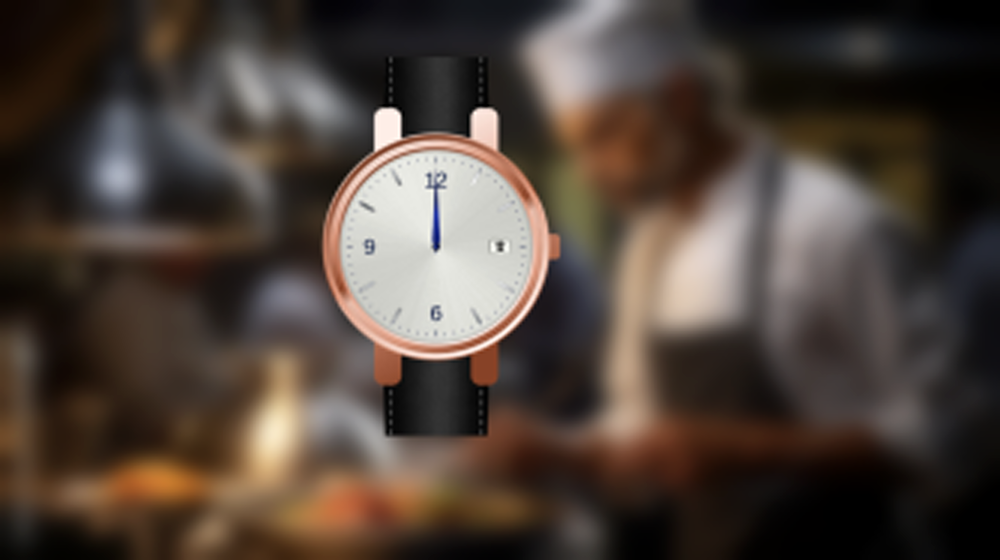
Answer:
12h00
